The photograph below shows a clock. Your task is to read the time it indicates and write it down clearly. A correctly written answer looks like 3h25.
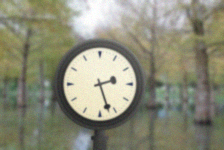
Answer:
2h27
